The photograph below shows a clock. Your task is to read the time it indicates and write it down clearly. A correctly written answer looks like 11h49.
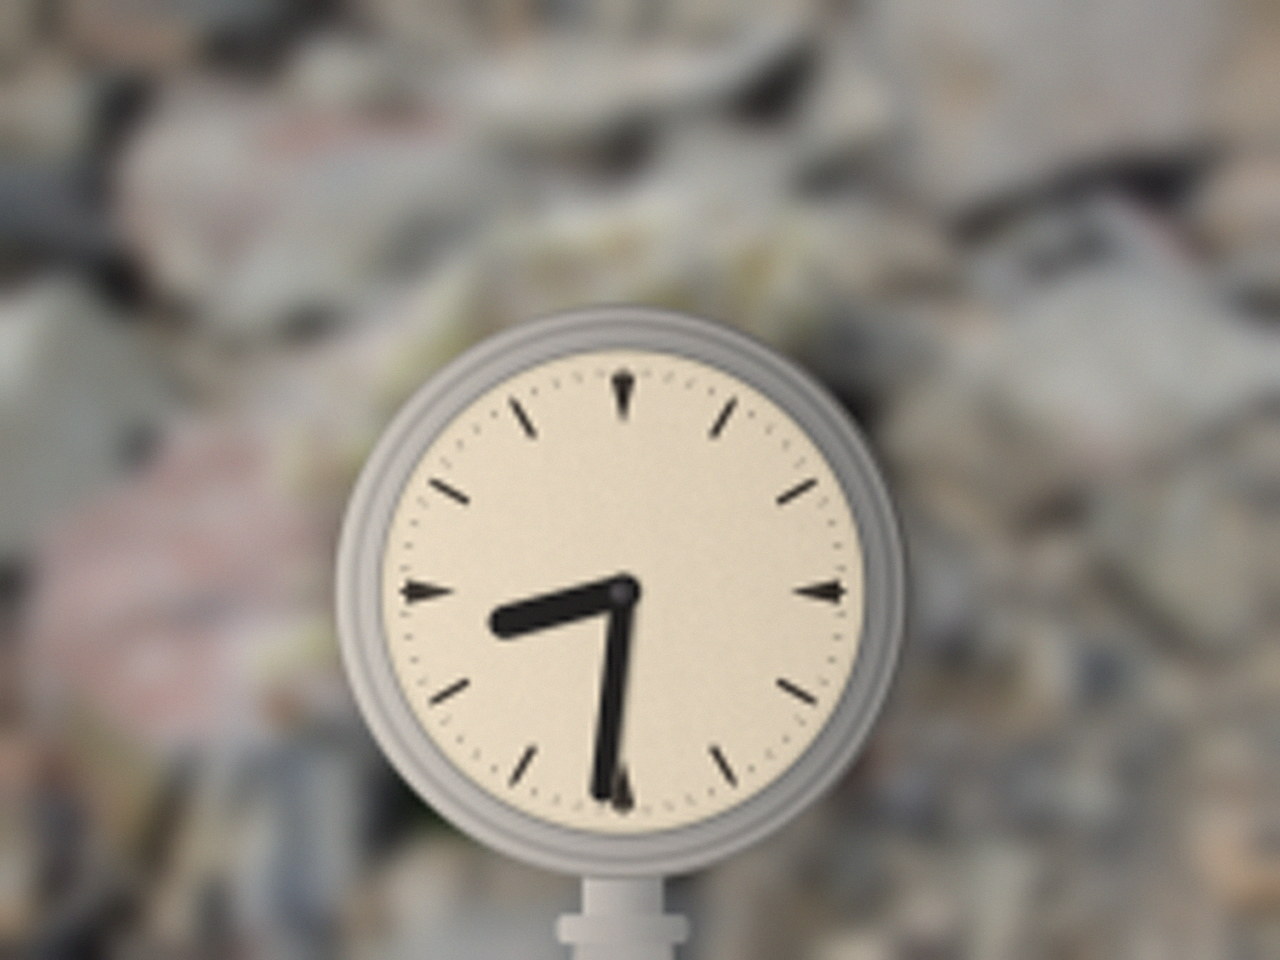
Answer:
8h31
